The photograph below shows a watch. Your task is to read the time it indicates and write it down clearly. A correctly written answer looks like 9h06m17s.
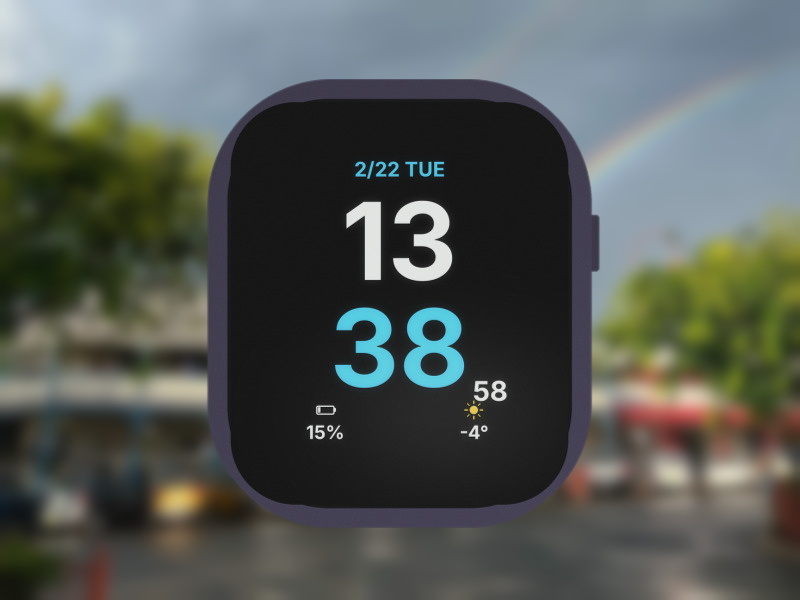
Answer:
13h38m58s
